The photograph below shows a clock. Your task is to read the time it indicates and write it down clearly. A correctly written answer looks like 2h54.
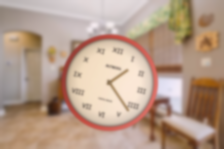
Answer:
1h22
